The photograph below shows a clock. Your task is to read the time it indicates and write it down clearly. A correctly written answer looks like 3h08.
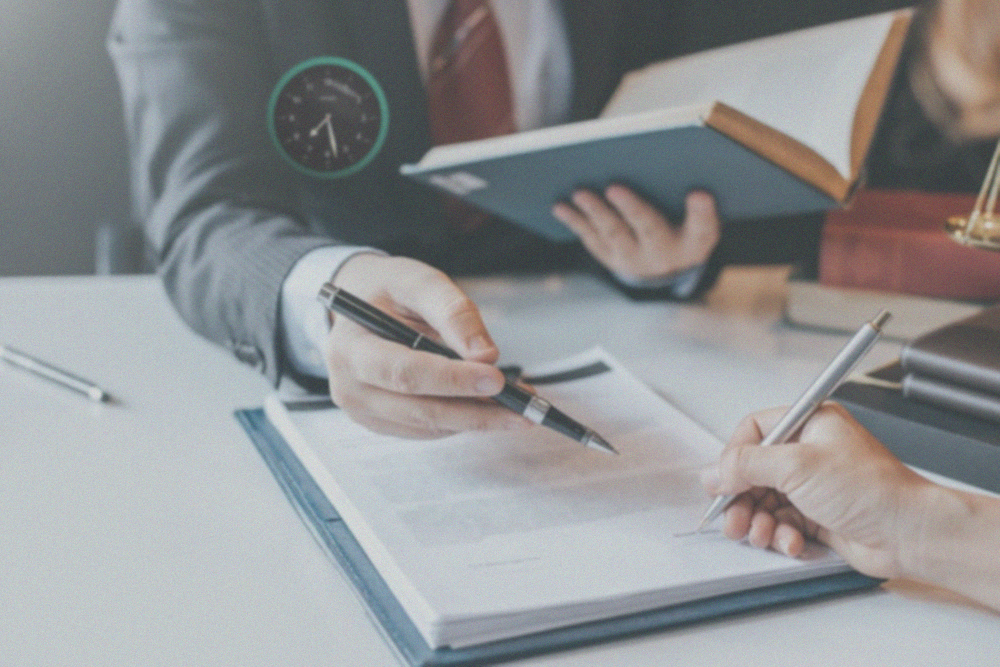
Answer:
7h28
